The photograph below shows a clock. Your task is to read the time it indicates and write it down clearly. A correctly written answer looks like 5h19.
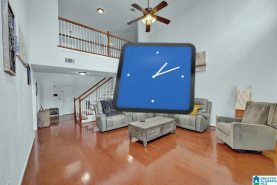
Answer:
1h11
